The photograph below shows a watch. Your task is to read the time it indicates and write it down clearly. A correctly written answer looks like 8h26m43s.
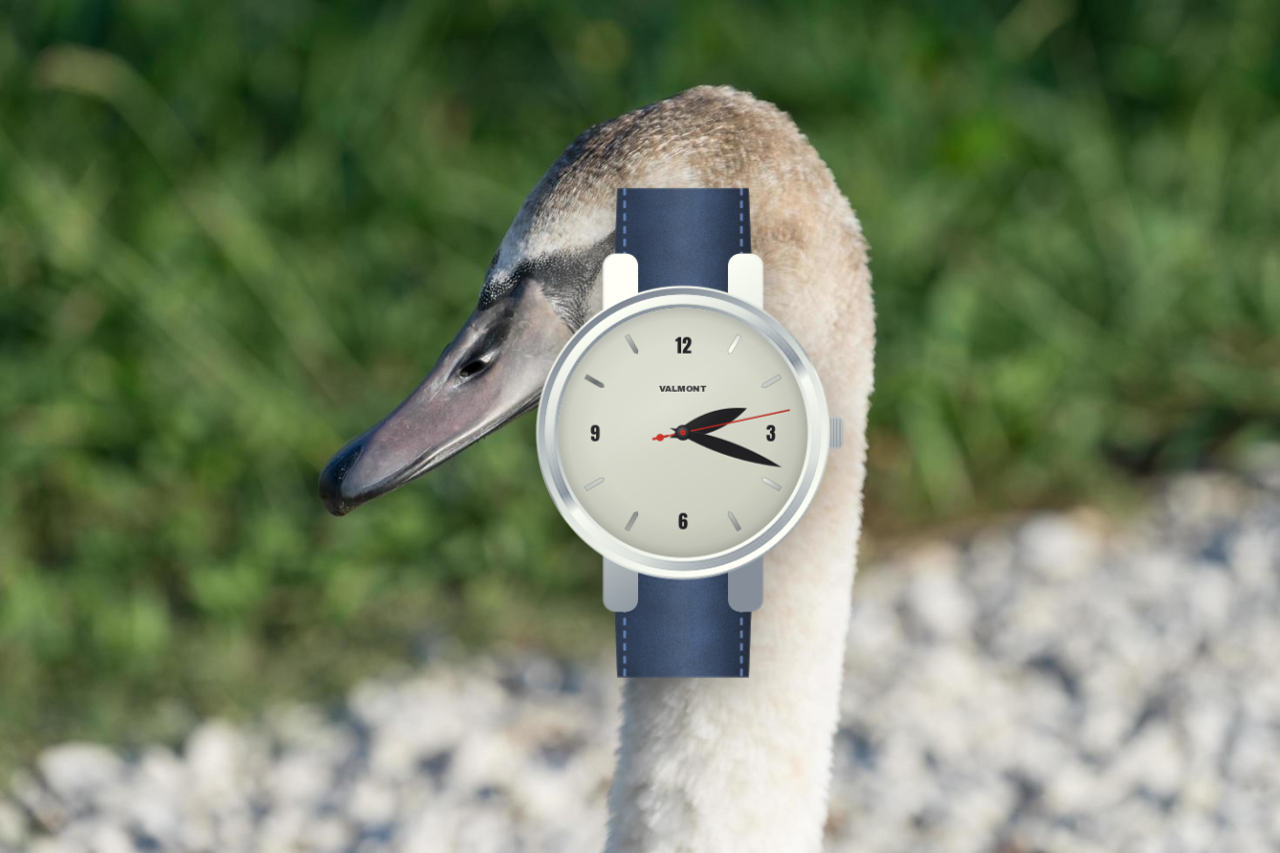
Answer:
2h18m13s
